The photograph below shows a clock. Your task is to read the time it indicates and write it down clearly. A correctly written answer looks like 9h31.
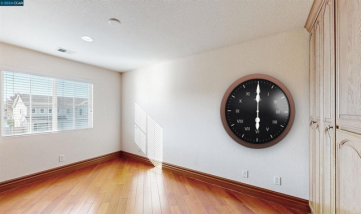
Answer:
6h00
